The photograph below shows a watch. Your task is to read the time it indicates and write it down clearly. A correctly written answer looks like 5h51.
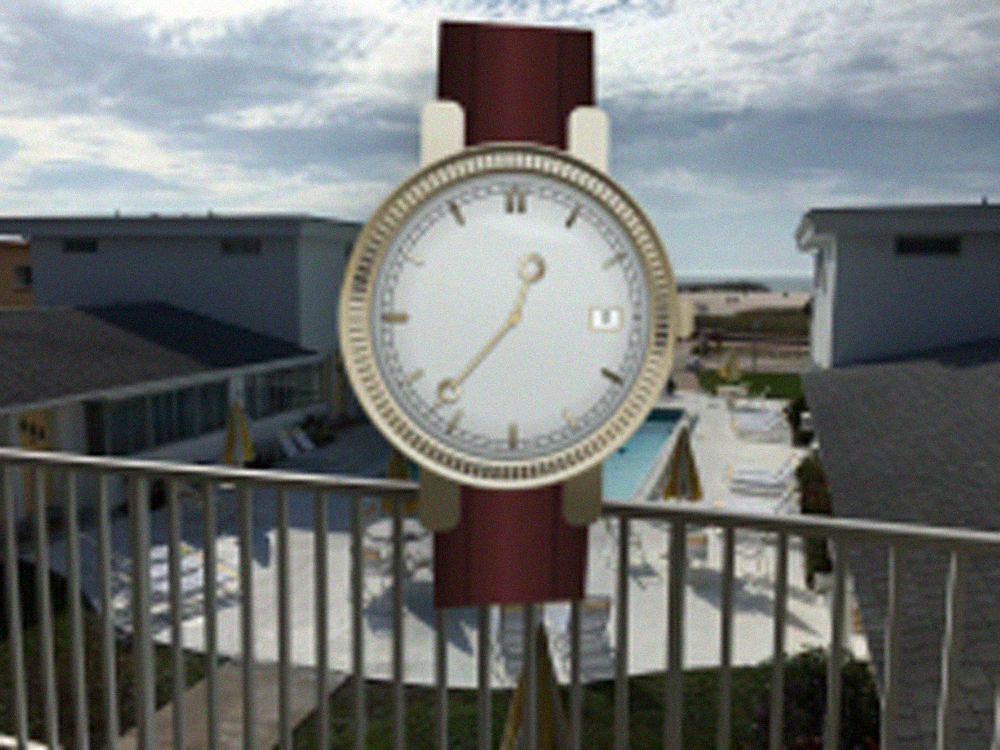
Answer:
12h37
